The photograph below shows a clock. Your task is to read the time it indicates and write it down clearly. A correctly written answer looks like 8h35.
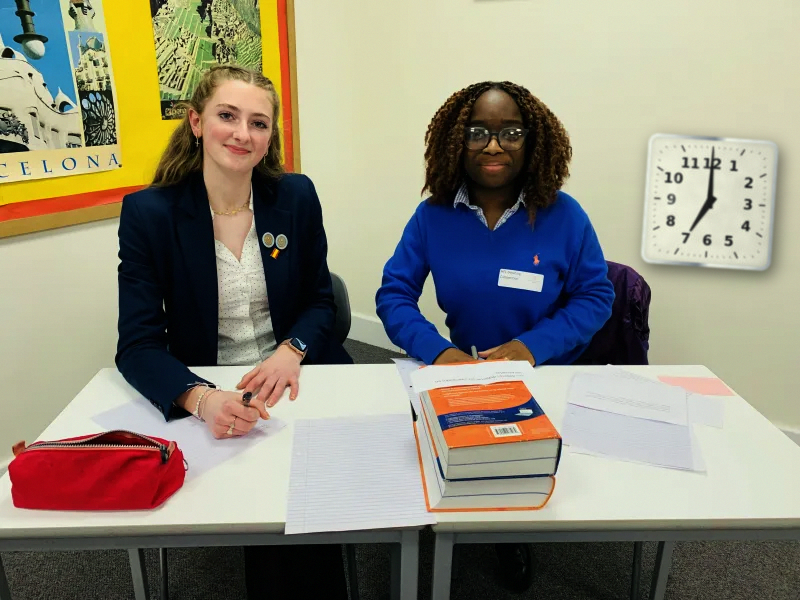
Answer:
7h00
